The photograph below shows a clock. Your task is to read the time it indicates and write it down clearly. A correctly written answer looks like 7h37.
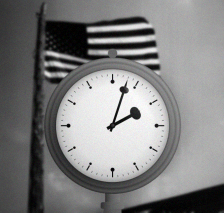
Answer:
2h03
